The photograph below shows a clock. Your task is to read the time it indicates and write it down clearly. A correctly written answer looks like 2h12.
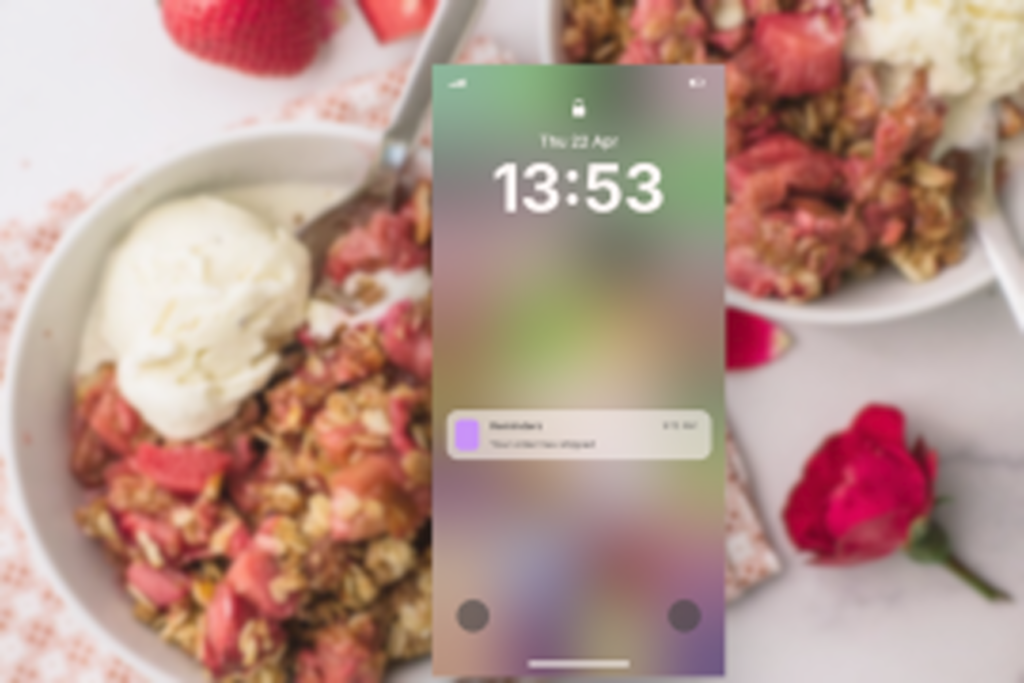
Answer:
13h53
